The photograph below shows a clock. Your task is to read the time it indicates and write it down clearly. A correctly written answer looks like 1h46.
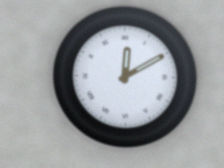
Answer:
12h10
